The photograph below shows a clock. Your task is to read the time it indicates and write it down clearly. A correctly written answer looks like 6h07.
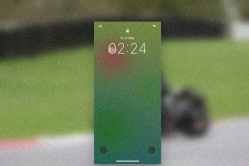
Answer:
2h24
